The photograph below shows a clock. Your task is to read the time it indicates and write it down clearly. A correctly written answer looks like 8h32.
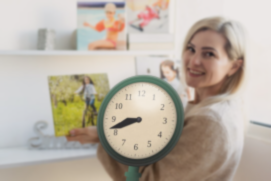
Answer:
8h42
